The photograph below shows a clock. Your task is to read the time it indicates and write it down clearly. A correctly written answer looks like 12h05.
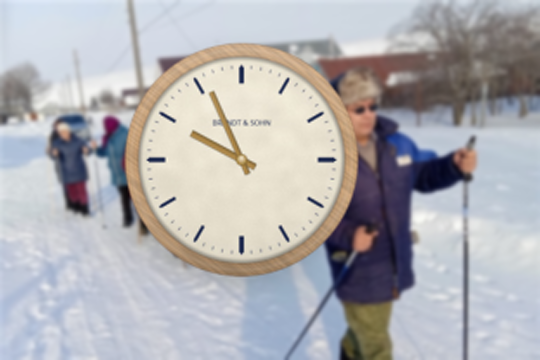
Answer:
9h56
